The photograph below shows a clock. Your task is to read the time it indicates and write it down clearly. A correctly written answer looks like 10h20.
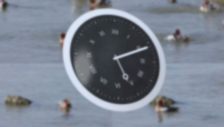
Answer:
5h11
